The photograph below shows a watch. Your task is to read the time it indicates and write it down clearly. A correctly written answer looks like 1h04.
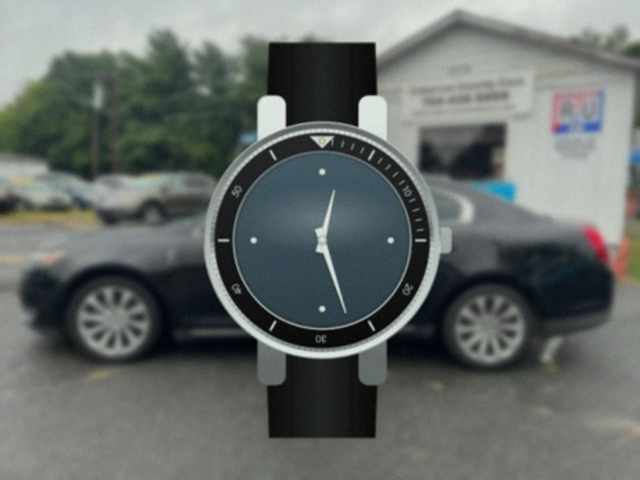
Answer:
12h27
